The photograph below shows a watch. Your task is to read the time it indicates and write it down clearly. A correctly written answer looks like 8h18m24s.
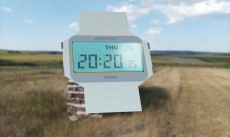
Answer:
20h20m15s
